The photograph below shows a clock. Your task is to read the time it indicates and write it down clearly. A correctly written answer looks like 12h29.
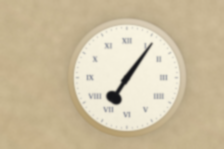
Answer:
7h06
